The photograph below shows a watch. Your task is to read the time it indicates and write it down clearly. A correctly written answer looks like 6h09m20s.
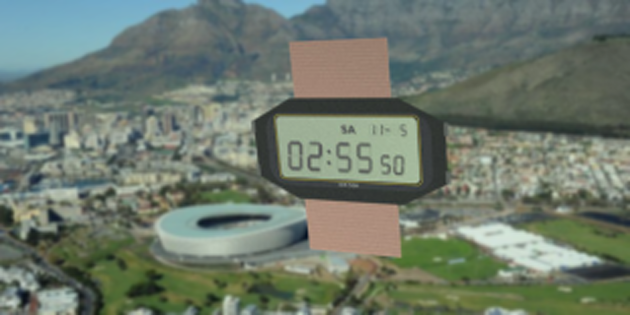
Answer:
2h55m50s
